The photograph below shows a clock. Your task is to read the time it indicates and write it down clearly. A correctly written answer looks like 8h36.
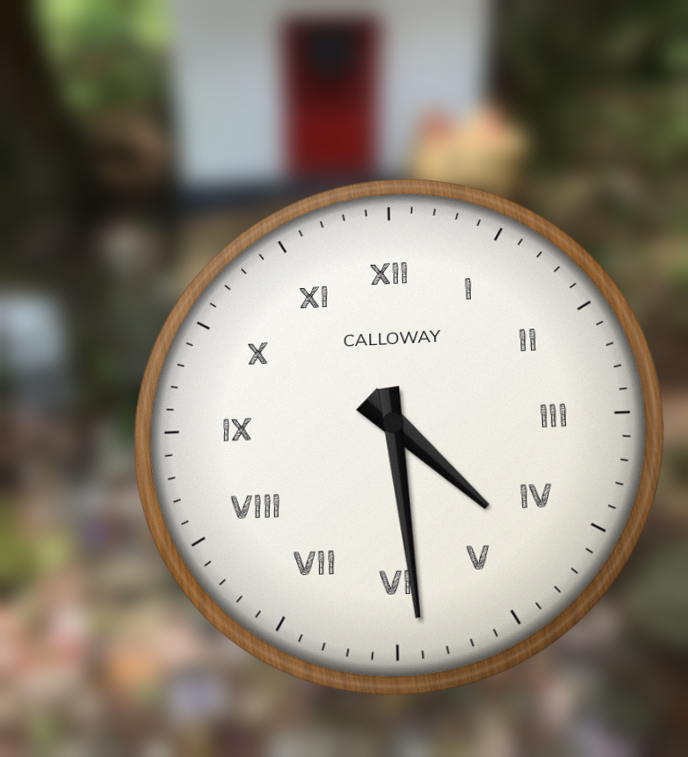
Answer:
4h29
